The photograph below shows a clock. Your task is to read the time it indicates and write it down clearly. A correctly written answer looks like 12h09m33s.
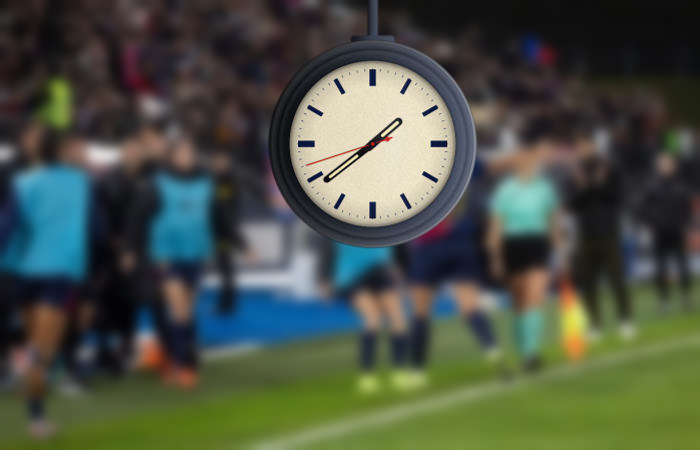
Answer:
1h38m42s
